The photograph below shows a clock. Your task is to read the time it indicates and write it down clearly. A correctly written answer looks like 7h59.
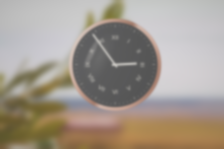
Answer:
2h54
